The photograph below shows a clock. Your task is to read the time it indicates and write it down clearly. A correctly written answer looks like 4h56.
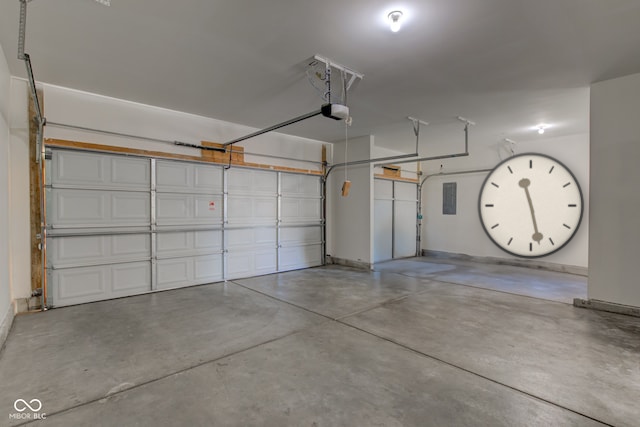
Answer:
11h28
